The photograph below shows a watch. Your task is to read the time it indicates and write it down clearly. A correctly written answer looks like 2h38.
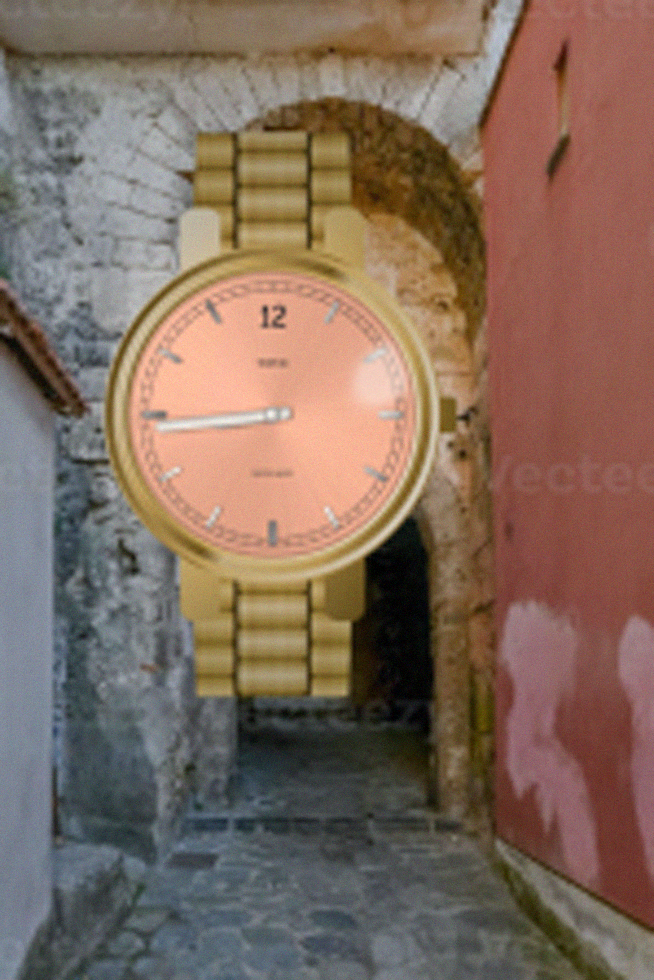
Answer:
8h44
